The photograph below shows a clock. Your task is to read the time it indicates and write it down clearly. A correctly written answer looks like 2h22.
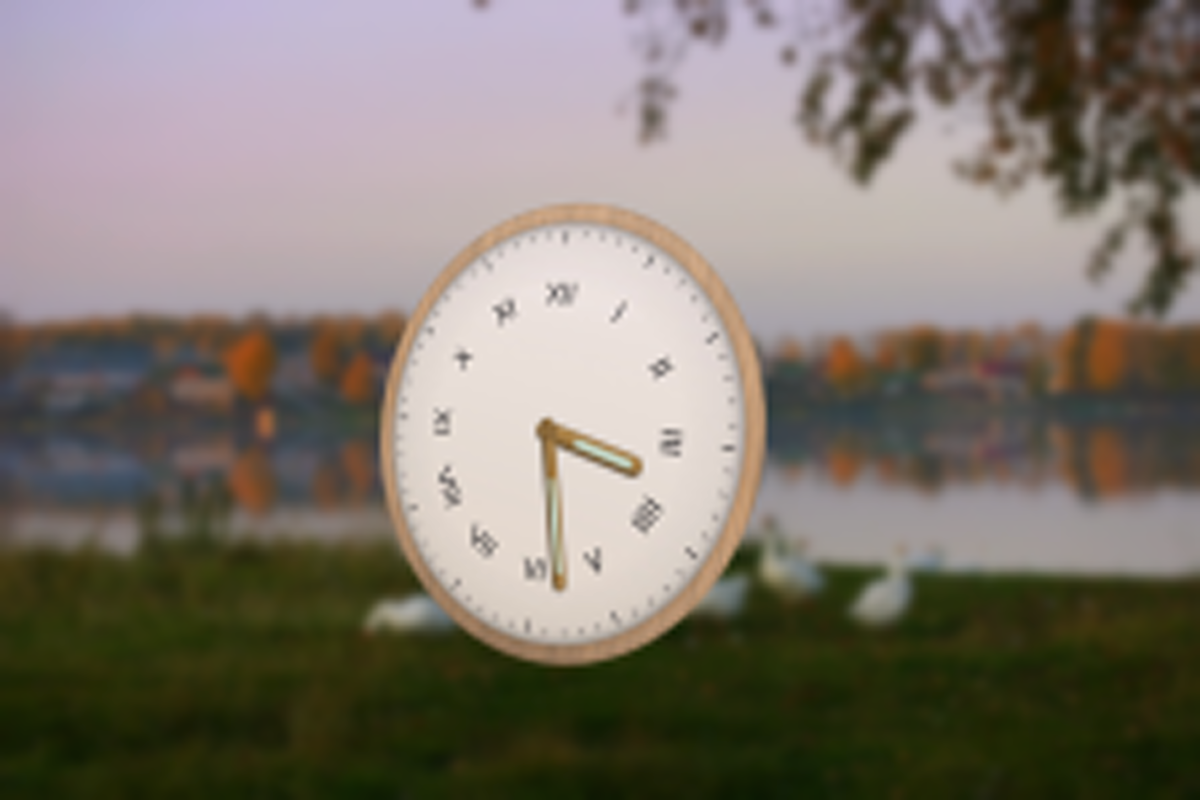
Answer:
3h28
